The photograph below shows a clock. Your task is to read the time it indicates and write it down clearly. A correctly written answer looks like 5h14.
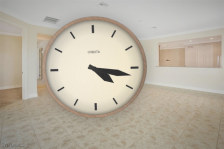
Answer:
4h17
